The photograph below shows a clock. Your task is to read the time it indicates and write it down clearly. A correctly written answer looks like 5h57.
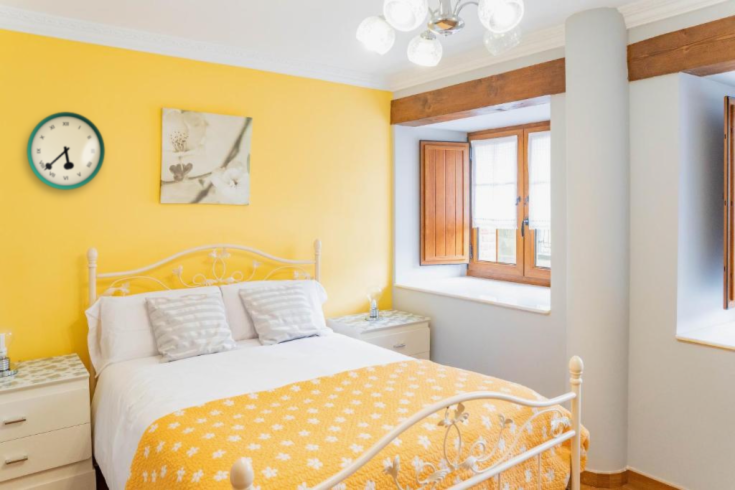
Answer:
5h38
